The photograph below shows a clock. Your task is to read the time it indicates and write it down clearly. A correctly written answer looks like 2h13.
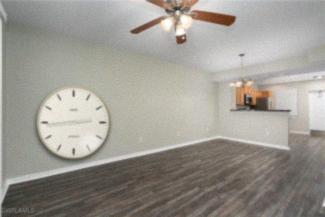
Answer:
2h44
